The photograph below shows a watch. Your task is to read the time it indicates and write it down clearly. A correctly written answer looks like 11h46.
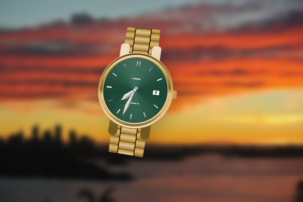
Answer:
7h33
